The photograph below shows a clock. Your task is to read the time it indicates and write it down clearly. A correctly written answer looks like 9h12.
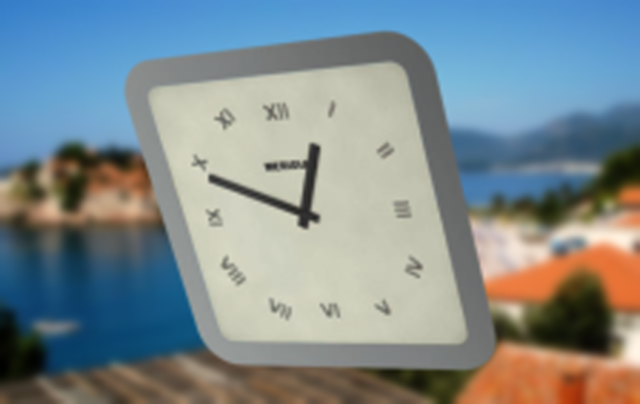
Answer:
12h49
